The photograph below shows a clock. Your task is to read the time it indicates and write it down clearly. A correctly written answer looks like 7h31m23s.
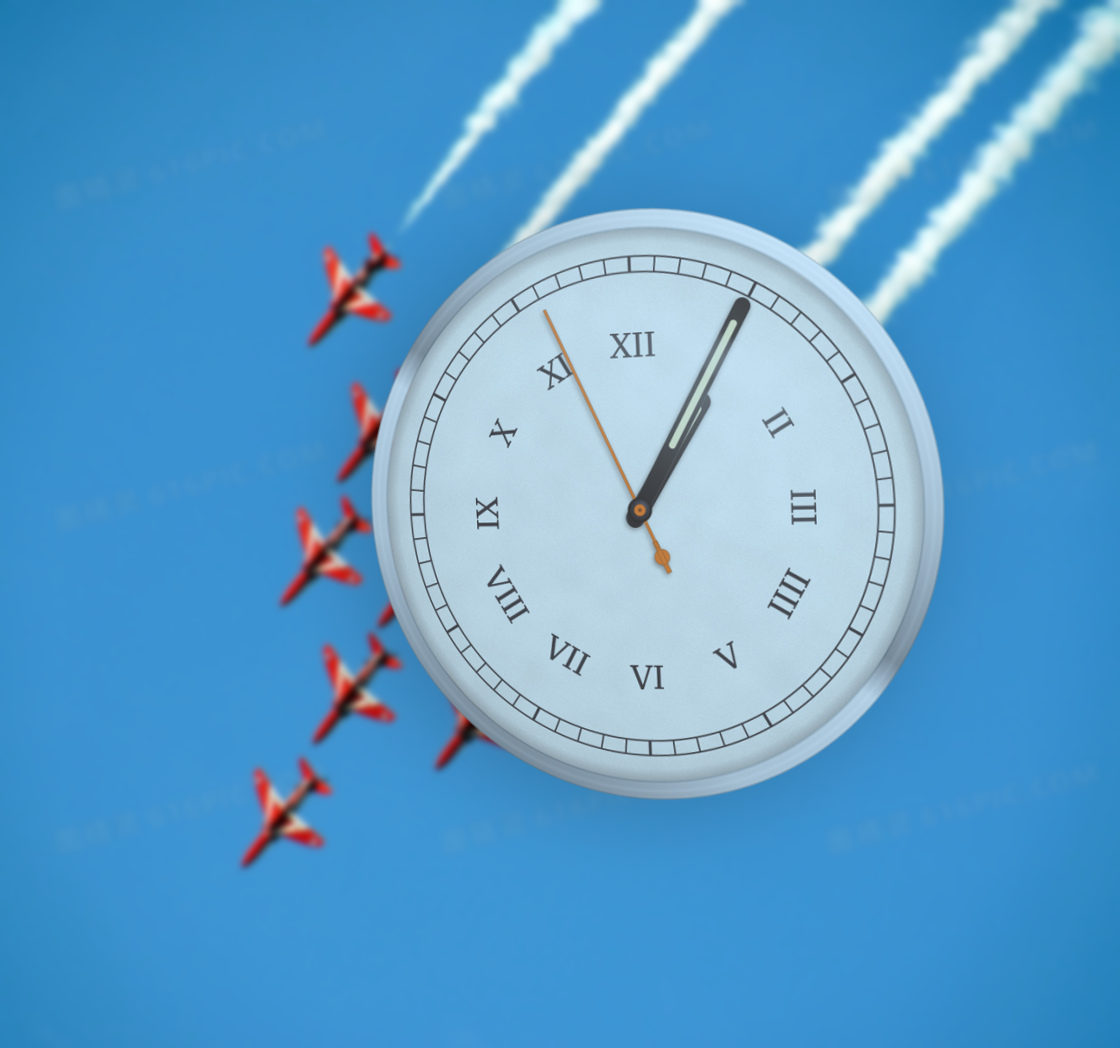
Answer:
1h04m56s
